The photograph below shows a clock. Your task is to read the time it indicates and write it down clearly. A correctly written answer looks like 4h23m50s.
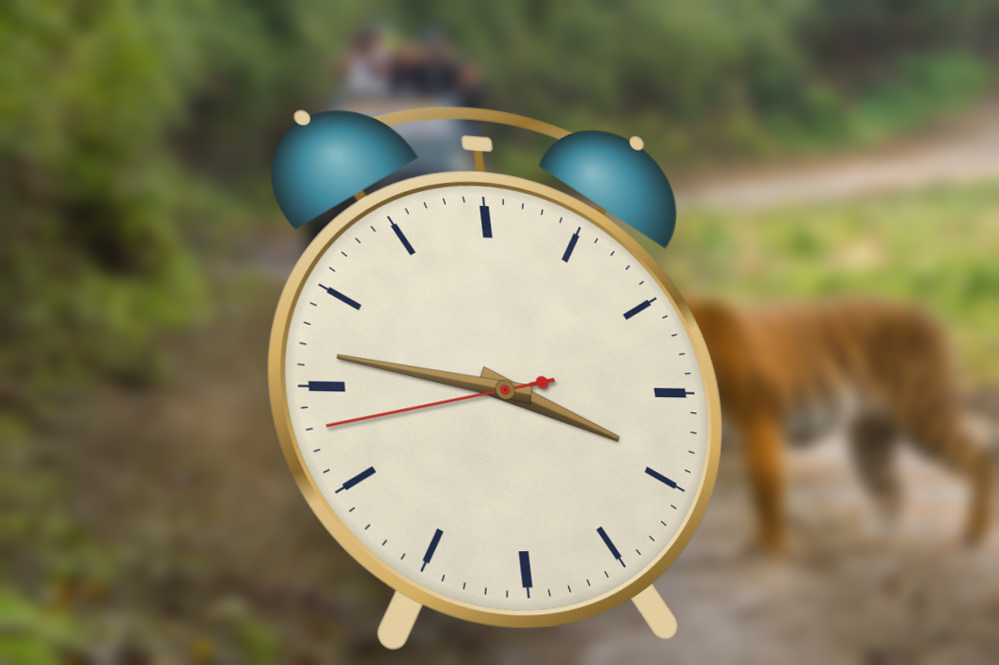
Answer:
3h46m43s
